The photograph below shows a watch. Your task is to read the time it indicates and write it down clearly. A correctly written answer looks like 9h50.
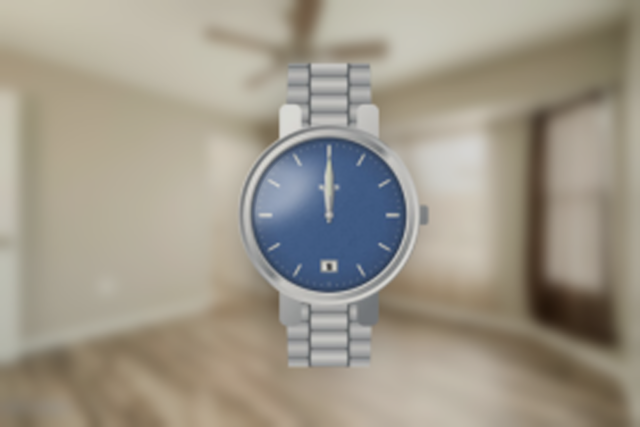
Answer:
12h00
